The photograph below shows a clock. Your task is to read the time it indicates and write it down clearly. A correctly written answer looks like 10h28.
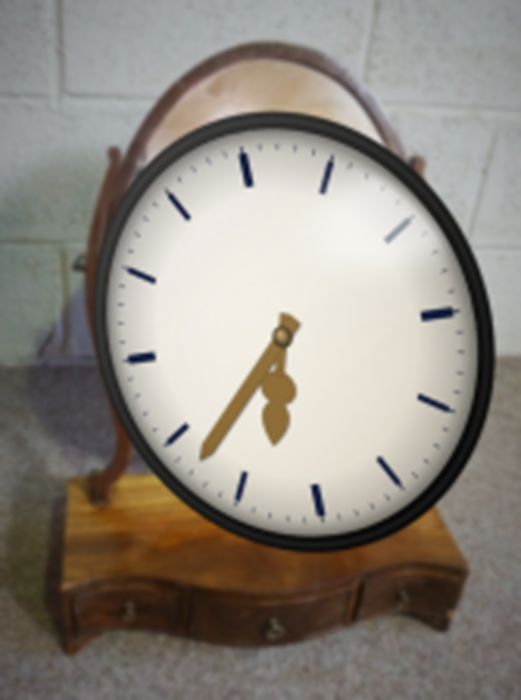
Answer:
6h38
